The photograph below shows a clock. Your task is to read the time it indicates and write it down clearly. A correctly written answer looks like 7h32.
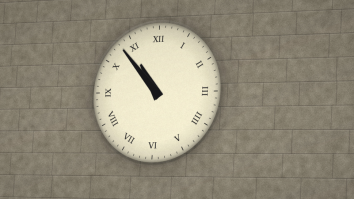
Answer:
10h53
